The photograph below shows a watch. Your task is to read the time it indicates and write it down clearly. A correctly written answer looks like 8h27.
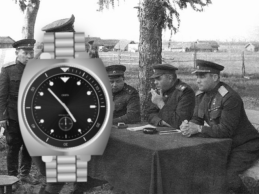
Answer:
4h53
